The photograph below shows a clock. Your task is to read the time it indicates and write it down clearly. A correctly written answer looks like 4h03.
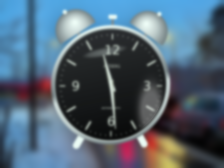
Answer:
11h29
